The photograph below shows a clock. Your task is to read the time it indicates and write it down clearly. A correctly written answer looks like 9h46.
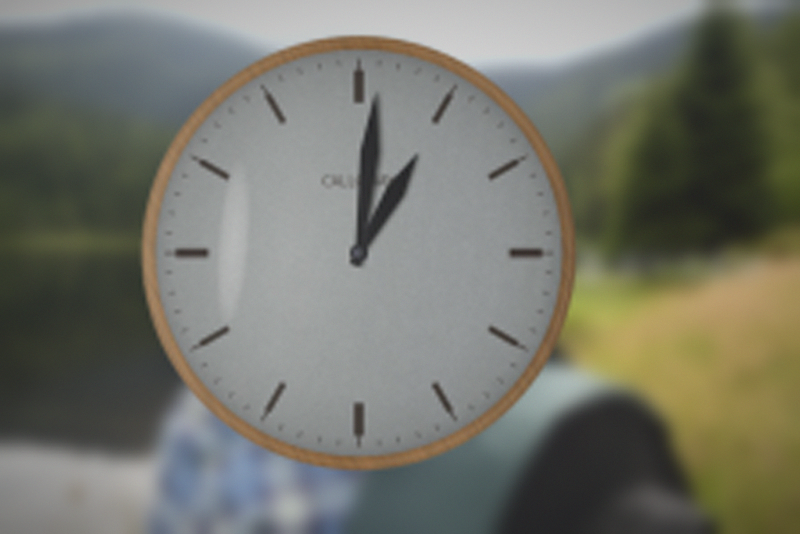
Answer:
1h01
